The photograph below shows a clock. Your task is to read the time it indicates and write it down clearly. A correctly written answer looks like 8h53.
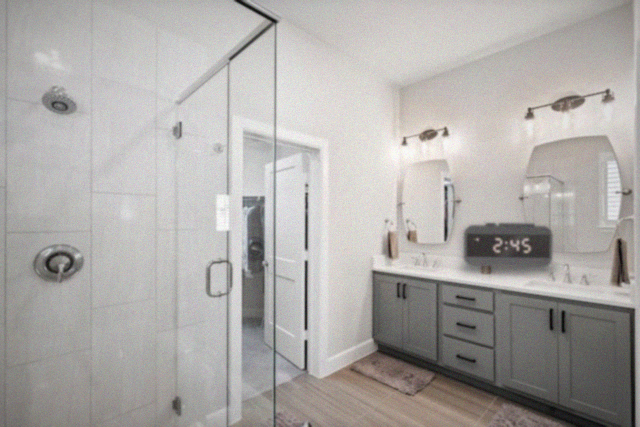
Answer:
2h45
